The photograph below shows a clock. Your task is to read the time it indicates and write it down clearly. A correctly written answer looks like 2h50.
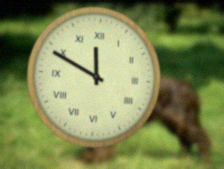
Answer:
11h49
